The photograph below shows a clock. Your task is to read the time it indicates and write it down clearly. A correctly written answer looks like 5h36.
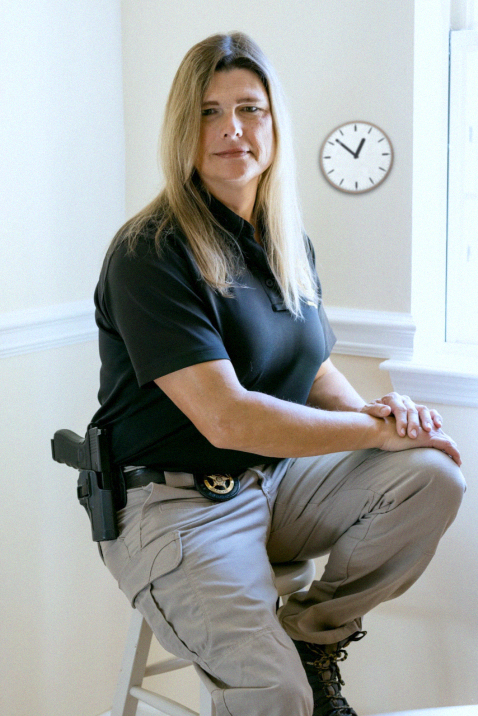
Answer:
12h52
